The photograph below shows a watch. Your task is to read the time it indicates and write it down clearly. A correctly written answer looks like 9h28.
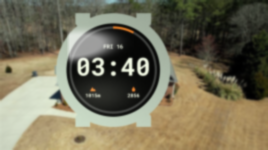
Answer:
3h40
